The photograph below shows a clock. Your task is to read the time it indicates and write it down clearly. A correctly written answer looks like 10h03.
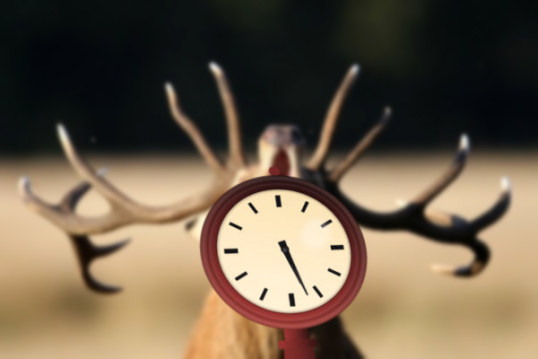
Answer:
5h27
